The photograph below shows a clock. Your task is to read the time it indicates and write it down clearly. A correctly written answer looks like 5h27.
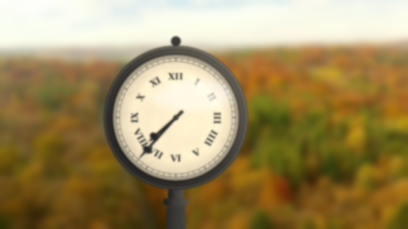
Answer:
7h37
